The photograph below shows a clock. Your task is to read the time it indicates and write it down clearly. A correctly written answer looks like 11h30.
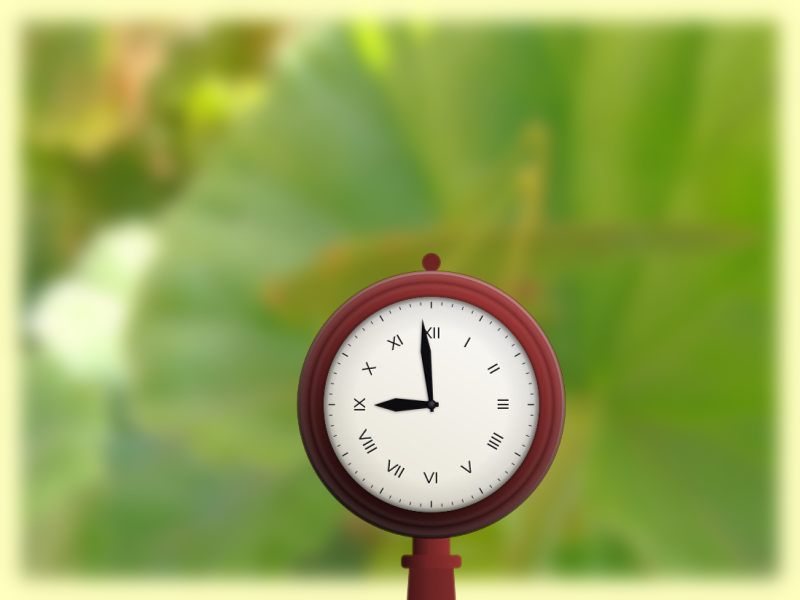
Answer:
8h59
